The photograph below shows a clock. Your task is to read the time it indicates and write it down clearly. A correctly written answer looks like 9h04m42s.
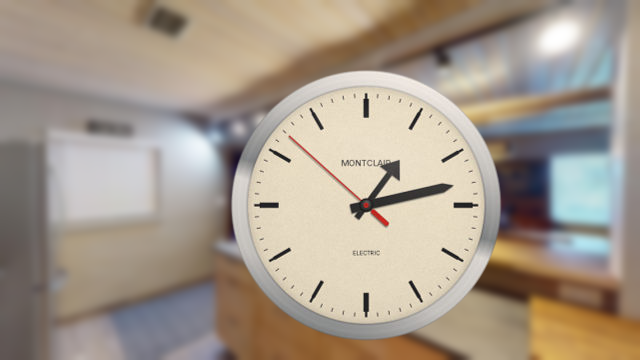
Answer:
1h12m52s
